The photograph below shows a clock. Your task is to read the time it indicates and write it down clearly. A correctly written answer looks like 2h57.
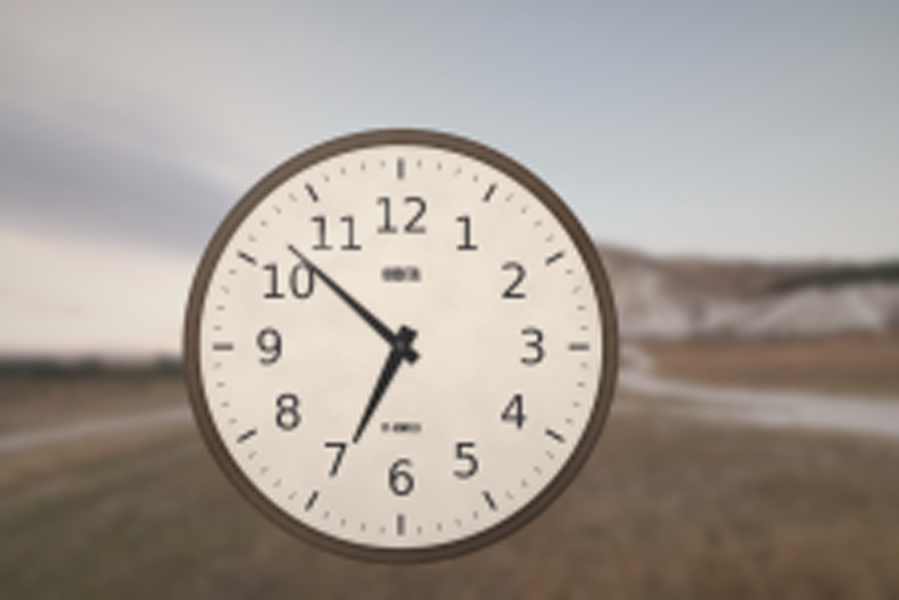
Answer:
6h52
